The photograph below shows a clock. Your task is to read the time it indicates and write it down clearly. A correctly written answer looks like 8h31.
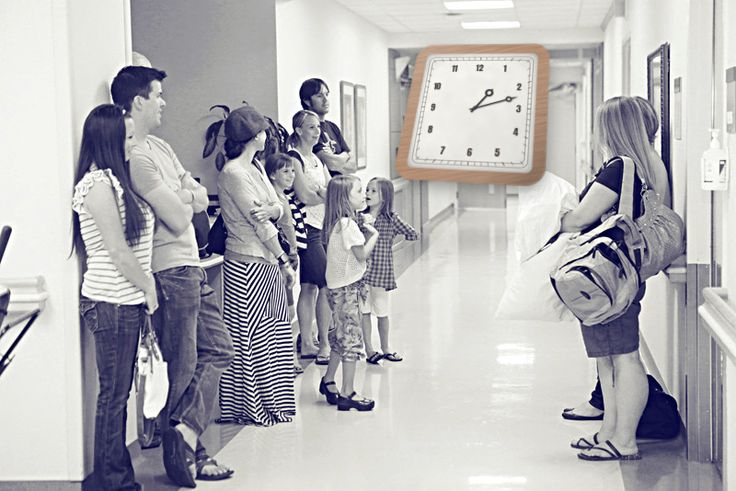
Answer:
1h12
